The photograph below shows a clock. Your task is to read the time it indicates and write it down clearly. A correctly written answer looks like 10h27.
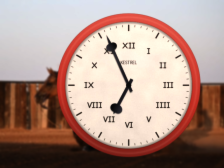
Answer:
6h56
